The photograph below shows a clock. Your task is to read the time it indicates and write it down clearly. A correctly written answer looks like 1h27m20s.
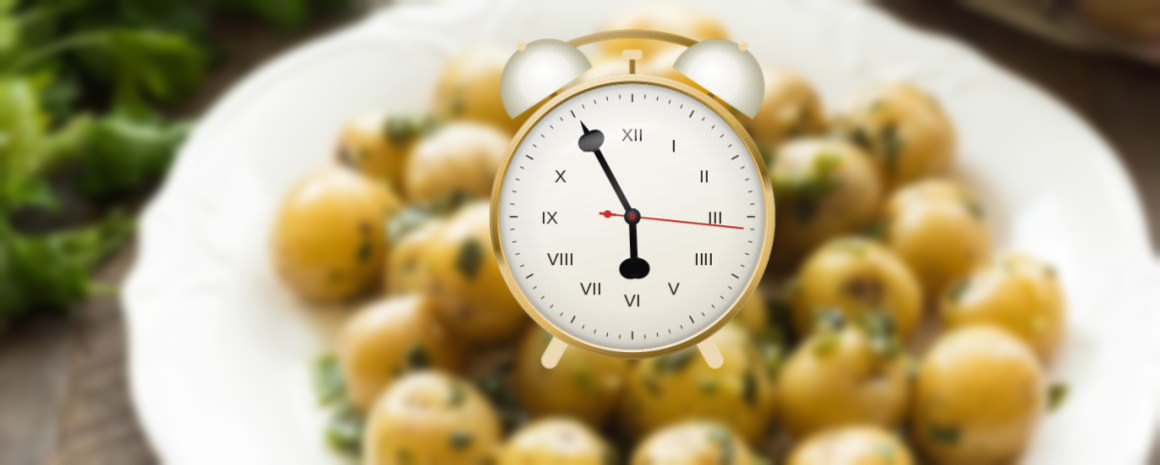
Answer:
5h55m16s
